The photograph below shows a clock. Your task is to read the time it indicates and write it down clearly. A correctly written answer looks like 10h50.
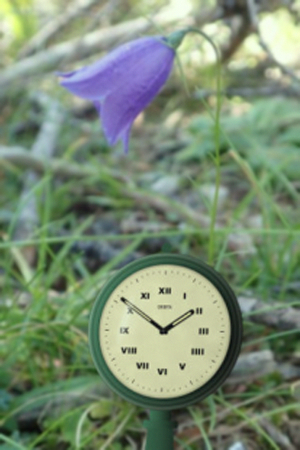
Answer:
1h51
